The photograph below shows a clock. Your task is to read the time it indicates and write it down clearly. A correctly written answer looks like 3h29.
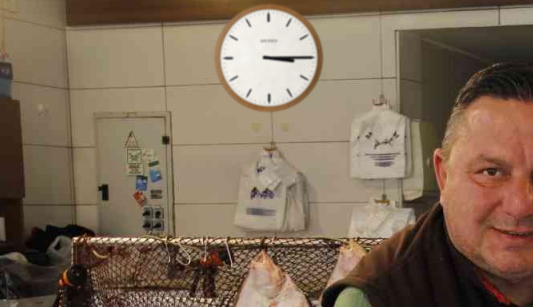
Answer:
3h15
